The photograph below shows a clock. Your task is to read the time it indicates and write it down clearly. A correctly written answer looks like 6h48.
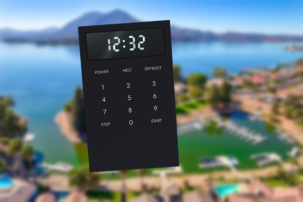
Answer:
12h32
